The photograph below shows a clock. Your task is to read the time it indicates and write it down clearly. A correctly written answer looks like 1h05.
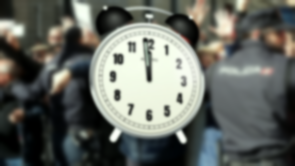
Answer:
11h59
